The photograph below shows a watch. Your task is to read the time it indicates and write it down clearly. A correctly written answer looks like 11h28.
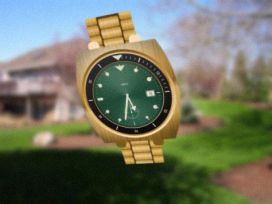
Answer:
5h33
